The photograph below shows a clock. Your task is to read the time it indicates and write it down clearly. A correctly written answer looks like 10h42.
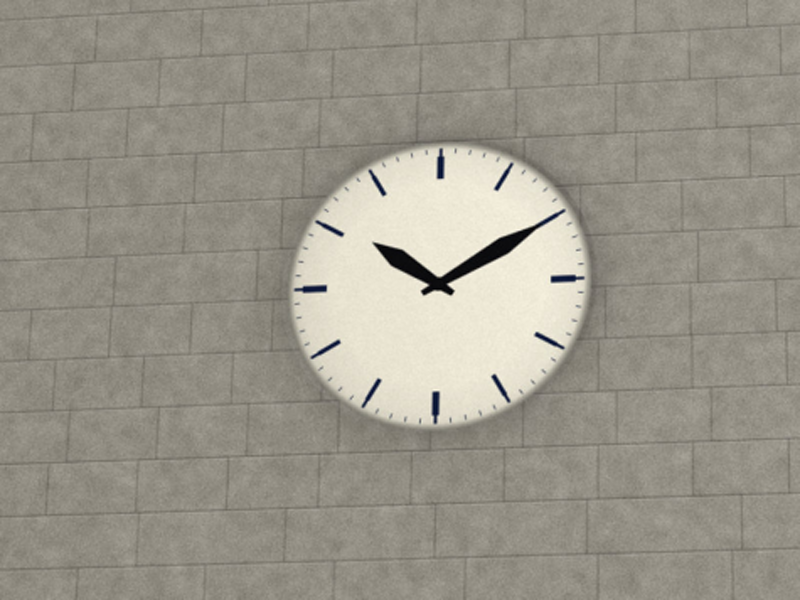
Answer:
10h10
